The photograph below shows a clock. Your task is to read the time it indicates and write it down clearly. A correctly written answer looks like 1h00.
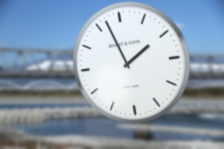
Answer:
1h57
